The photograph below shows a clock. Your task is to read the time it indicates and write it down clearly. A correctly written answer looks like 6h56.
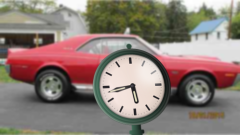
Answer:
5h43
